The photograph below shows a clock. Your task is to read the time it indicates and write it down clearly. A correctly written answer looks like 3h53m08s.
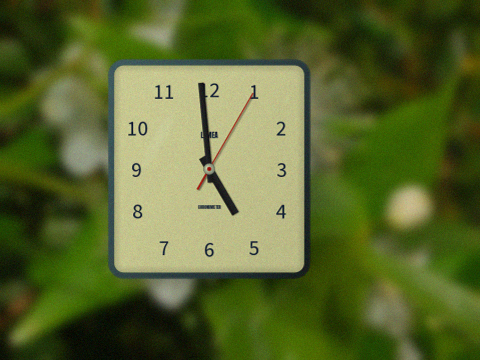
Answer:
4h59m05s
